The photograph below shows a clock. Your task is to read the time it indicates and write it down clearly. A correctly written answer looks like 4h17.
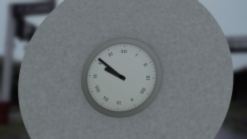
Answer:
9h51
